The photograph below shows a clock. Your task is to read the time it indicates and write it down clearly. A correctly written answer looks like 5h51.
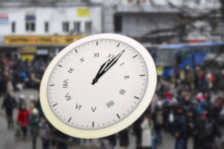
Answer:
12h02
